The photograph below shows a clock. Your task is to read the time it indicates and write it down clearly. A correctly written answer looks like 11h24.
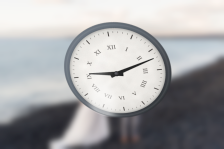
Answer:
9h12
